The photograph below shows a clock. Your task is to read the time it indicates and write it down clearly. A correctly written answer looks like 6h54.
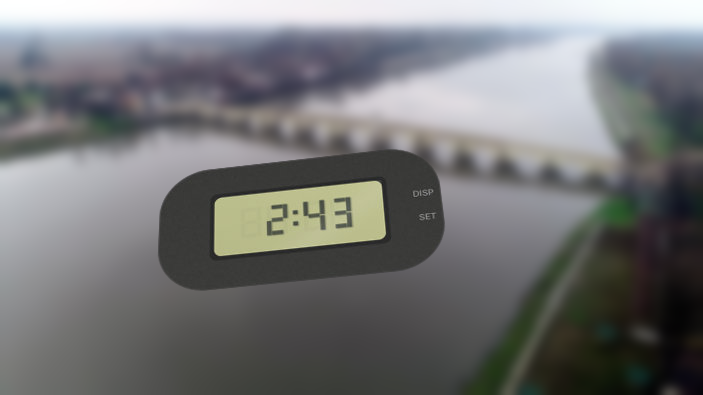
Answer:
2h43
